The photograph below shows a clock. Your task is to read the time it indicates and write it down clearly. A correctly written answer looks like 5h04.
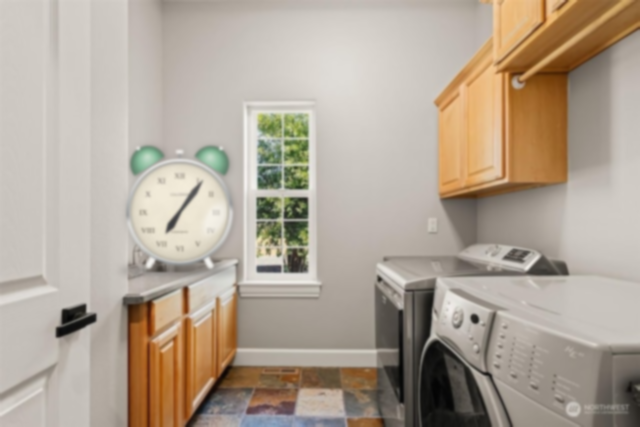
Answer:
7h06
